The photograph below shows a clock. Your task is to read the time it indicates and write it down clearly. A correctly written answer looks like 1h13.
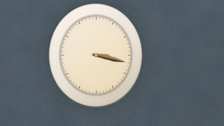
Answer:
3h17
